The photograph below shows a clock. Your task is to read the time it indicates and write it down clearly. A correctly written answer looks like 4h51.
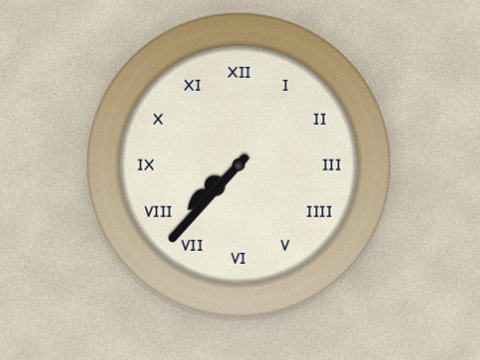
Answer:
7h37
